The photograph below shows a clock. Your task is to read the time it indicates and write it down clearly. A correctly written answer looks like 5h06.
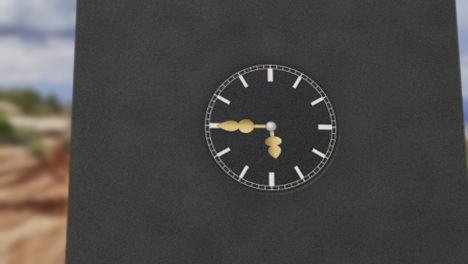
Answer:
5h45
